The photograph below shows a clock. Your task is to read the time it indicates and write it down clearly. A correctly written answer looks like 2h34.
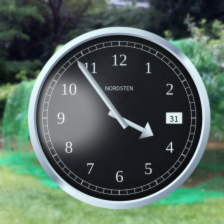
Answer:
3h54
